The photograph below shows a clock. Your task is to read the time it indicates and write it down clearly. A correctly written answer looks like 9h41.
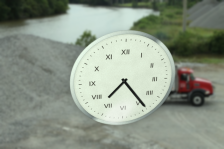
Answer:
7h24
